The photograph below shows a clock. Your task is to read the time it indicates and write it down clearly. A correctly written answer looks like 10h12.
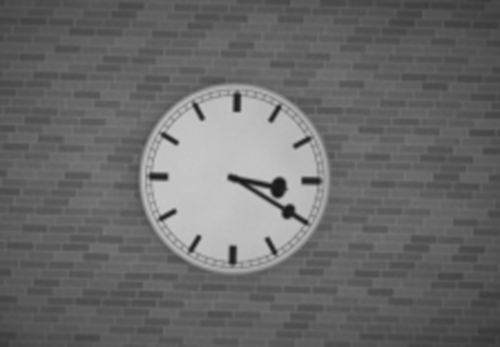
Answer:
3h20
